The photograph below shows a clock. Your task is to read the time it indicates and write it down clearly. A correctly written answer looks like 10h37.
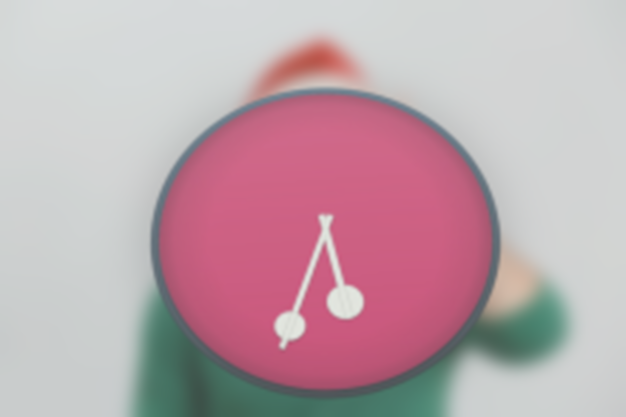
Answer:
5h33
